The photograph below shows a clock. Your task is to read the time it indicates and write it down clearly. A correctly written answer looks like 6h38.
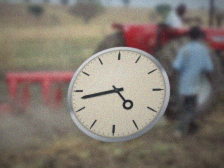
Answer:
4h43
